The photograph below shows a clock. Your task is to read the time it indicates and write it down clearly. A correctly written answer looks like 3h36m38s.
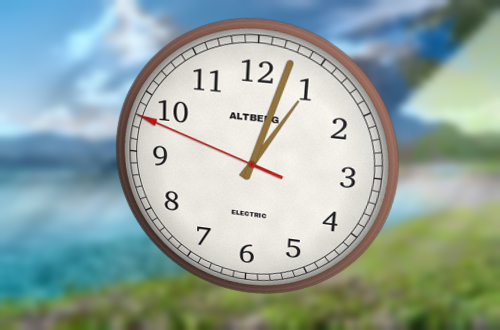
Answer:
1h02m48s
